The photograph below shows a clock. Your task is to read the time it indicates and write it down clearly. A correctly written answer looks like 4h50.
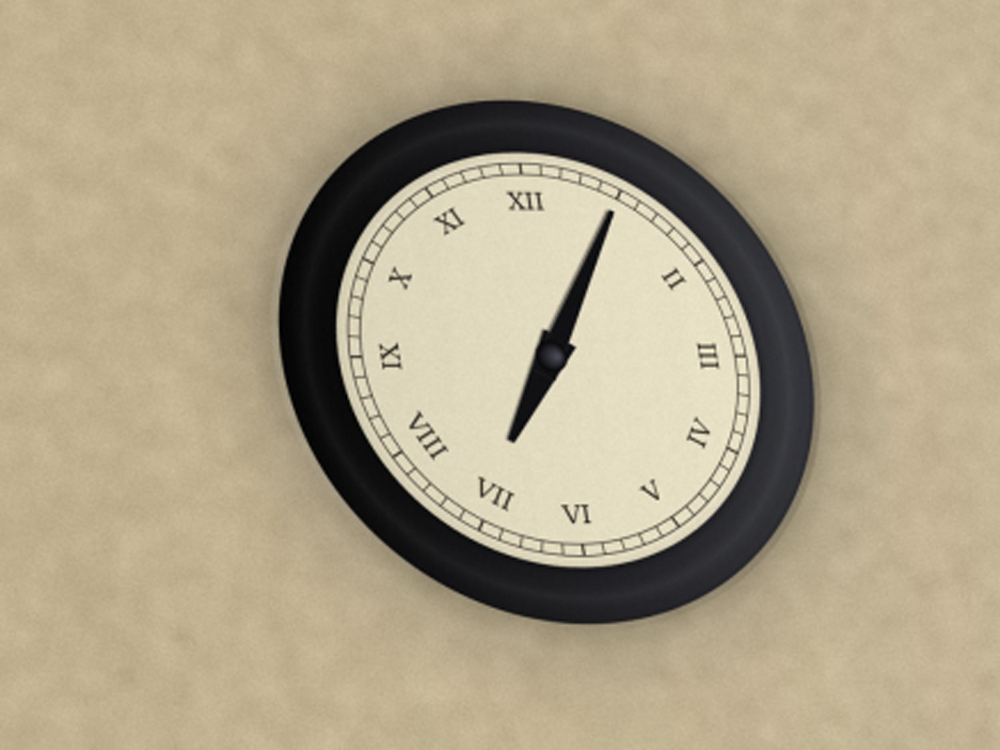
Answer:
7h05
